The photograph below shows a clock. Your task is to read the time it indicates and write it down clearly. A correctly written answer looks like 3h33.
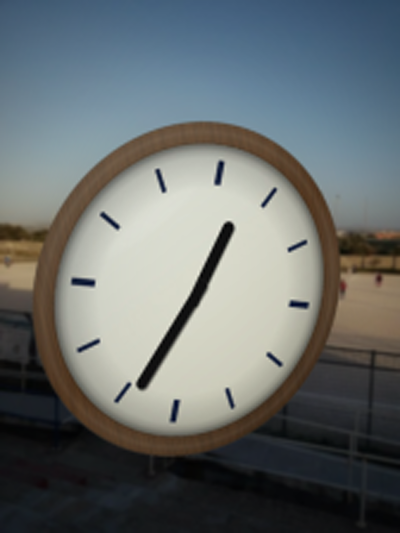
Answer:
12h34
